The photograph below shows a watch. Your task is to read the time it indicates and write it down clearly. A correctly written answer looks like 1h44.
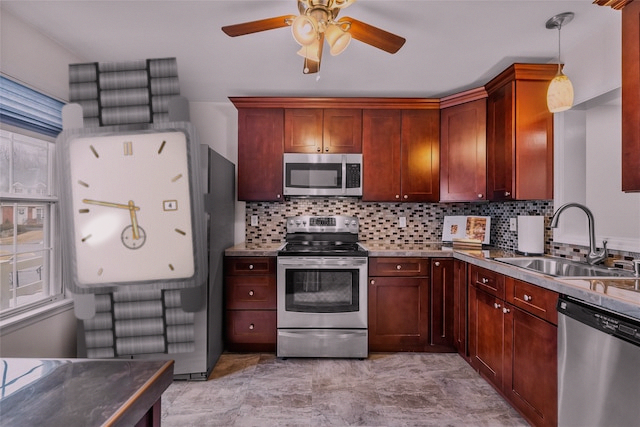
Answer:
5h47
